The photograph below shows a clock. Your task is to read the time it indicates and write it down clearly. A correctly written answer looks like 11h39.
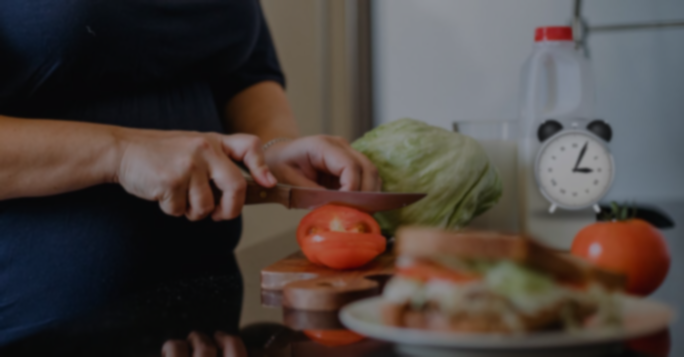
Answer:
3h04
